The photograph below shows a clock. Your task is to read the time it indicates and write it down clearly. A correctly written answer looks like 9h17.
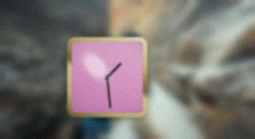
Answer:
1h29
